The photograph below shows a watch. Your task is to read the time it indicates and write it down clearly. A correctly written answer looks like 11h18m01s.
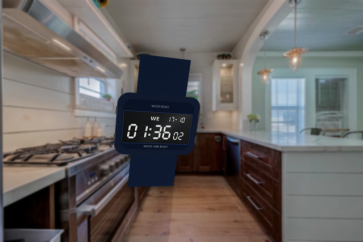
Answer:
1h36m02s
